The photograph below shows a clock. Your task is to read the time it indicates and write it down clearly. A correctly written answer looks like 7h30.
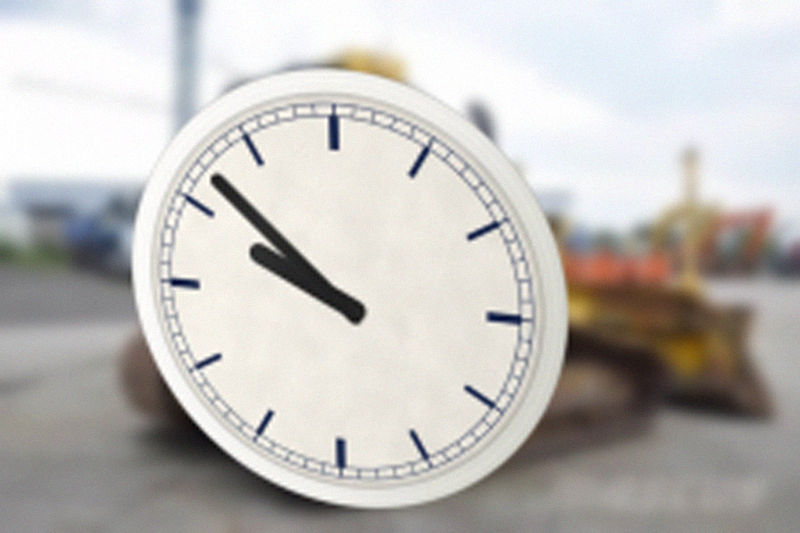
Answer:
9h52
